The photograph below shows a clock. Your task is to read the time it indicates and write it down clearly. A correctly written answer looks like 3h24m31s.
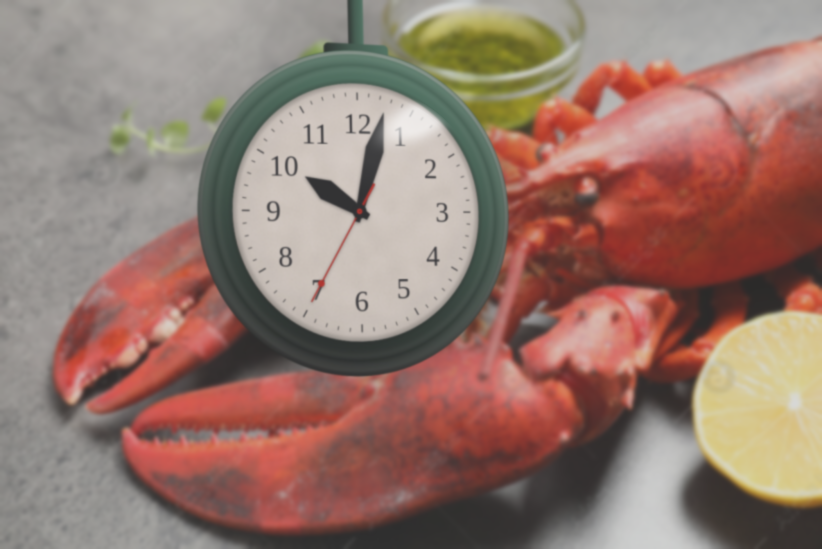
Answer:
10h02m35s
